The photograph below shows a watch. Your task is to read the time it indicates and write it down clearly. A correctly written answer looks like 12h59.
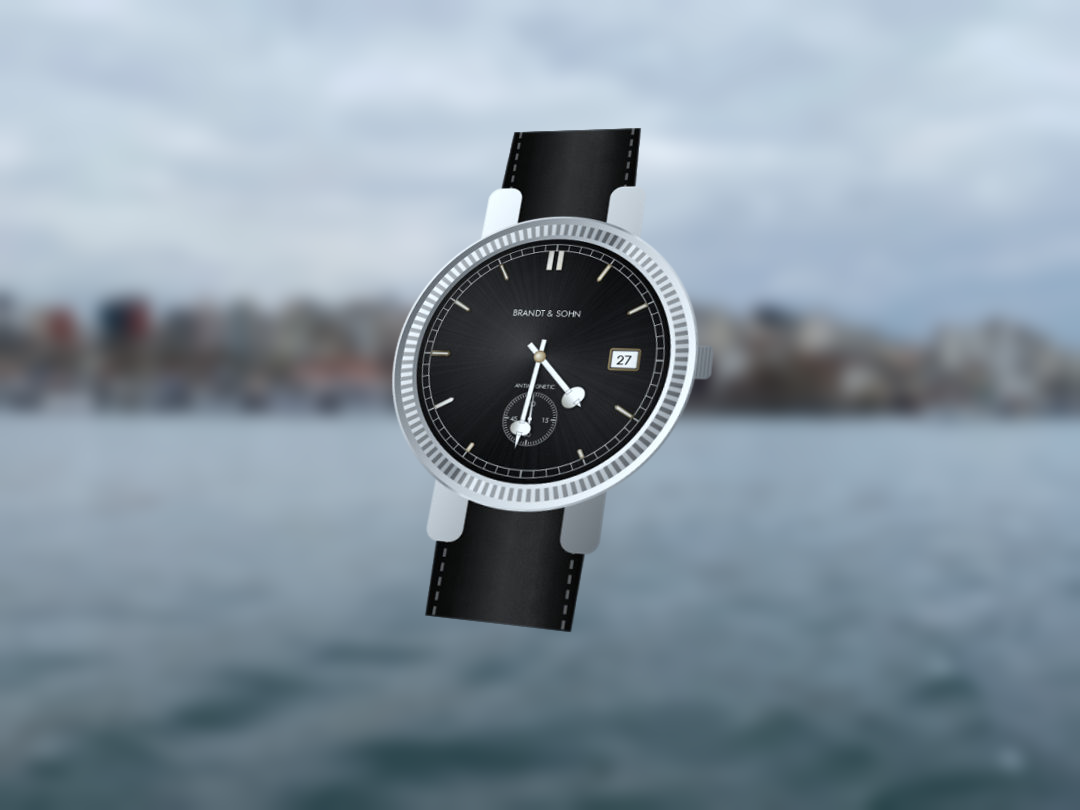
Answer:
4h31
